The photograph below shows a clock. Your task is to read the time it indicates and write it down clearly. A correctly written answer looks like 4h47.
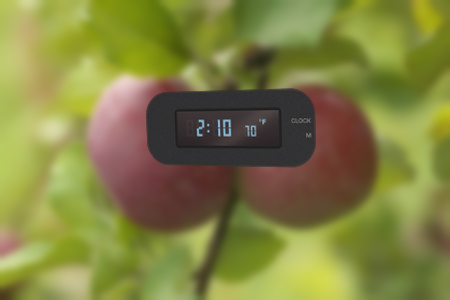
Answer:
2h10
